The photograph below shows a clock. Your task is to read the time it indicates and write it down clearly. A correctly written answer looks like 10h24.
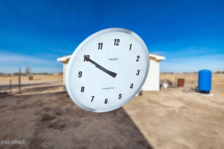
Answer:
9h50
